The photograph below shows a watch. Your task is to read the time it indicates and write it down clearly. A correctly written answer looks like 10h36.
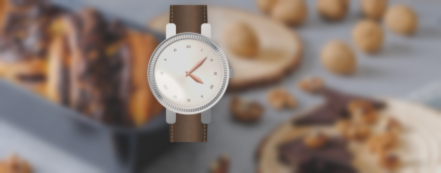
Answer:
4h08
